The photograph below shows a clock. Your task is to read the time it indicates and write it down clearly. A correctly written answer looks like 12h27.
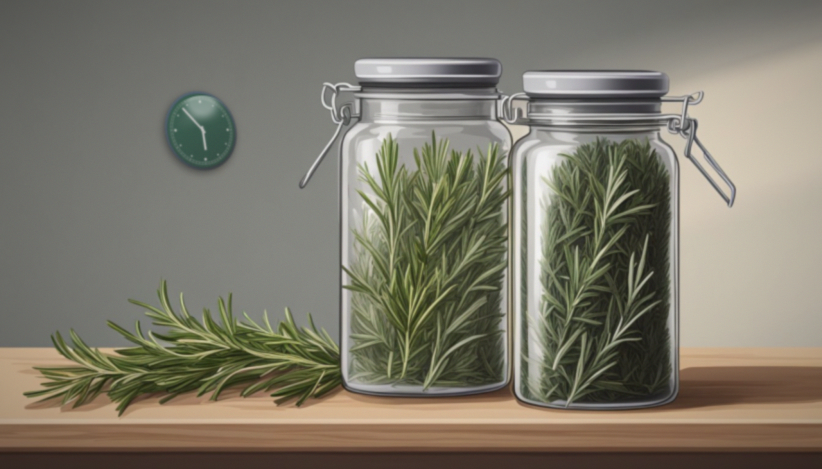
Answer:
5h53
